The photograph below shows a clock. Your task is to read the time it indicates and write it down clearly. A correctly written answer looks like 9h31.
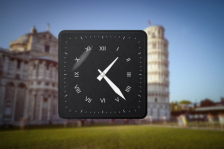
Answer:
1h23
